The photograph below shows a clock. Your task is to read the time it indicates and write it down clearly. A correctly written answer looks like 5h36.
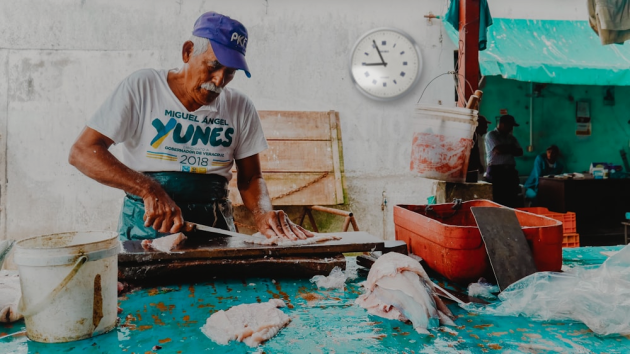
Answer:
8h56
